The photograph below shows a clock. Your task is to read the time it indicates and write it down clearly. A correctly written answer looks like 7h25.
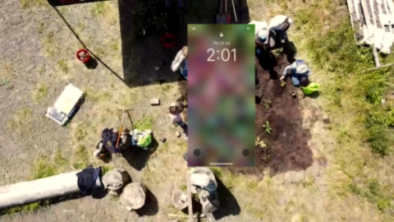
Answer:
2h01
